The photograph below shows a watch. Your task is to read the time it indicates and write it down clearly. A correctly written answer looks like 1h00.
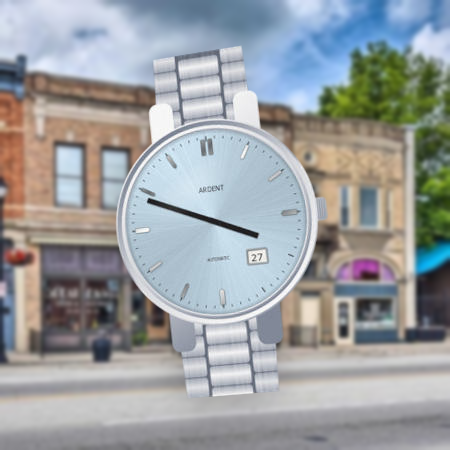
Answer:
3h49
